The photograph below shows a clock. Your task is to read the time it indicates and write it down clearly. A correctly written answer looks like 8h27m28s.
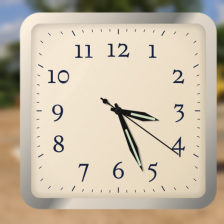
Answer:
3h26m21s
